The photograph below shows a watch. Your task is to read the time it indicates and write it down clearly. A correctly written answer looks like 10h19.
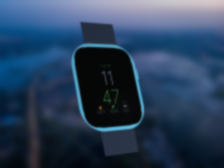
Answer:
11h47
